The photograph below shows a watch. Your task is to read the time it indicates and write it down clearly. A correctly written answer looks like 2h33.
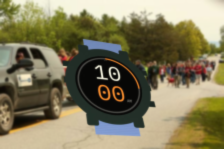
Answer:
10h00
